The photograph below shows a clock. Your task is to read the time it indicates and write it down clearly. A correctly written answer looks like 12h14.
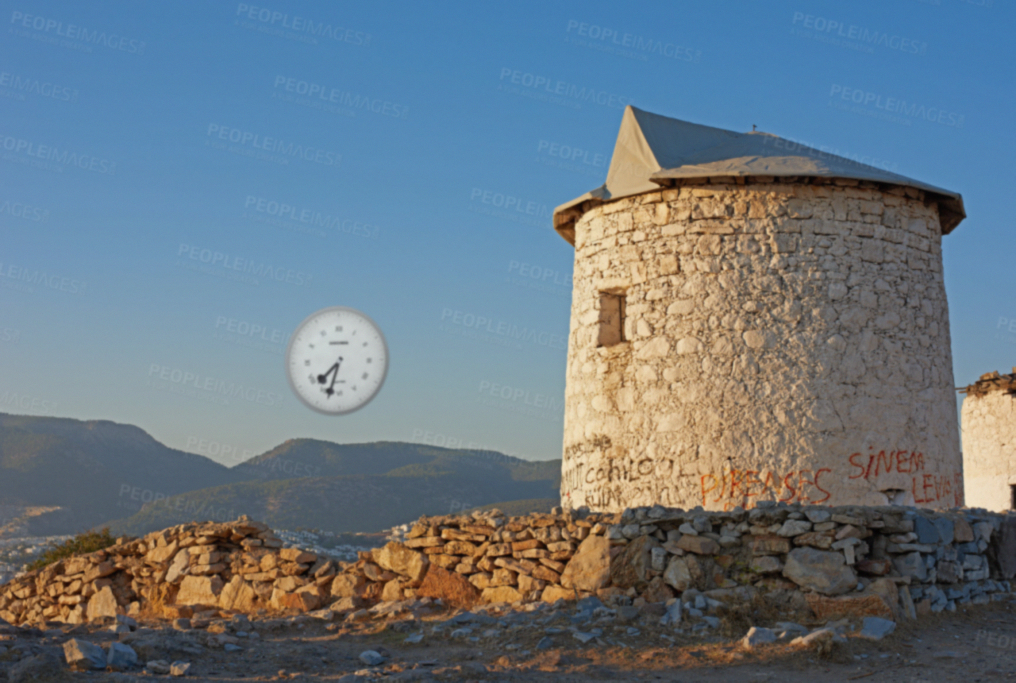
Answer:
7h33
